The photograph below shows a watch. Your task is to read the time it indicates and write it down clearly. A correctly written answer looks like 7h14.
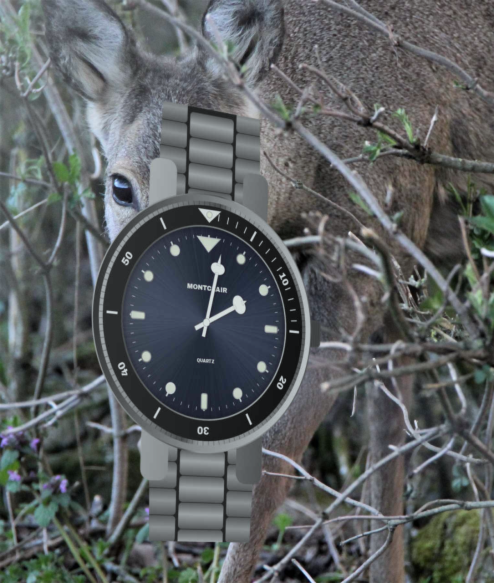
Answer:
2h02
